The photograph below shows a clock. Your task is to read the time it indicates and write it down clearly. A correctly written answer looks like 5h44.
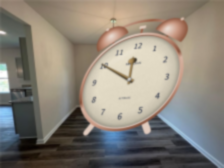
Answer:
11h50
